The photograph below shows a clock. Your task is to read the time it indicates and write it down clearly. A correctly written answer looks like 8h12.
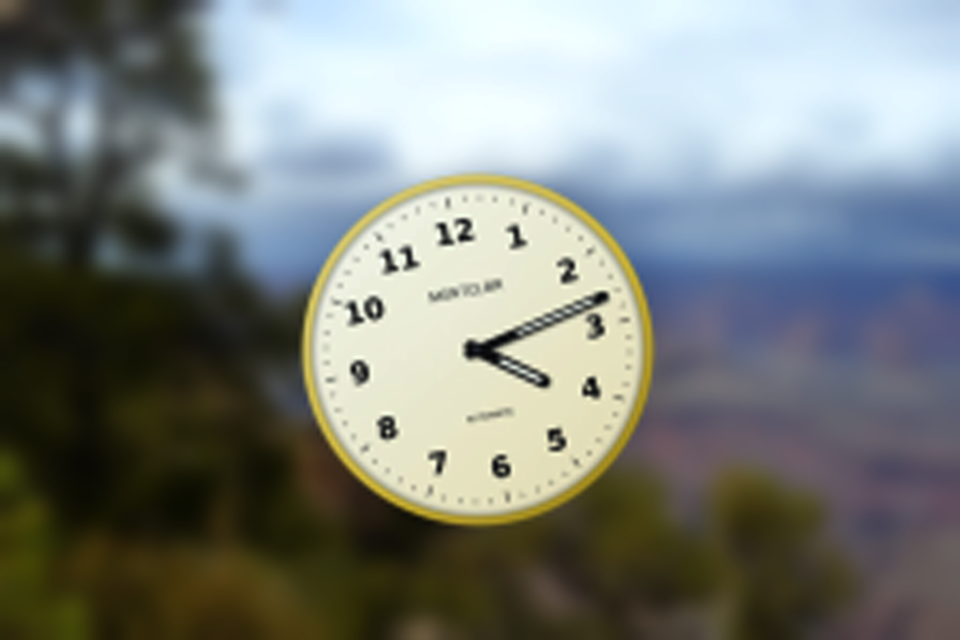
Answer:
4h13
